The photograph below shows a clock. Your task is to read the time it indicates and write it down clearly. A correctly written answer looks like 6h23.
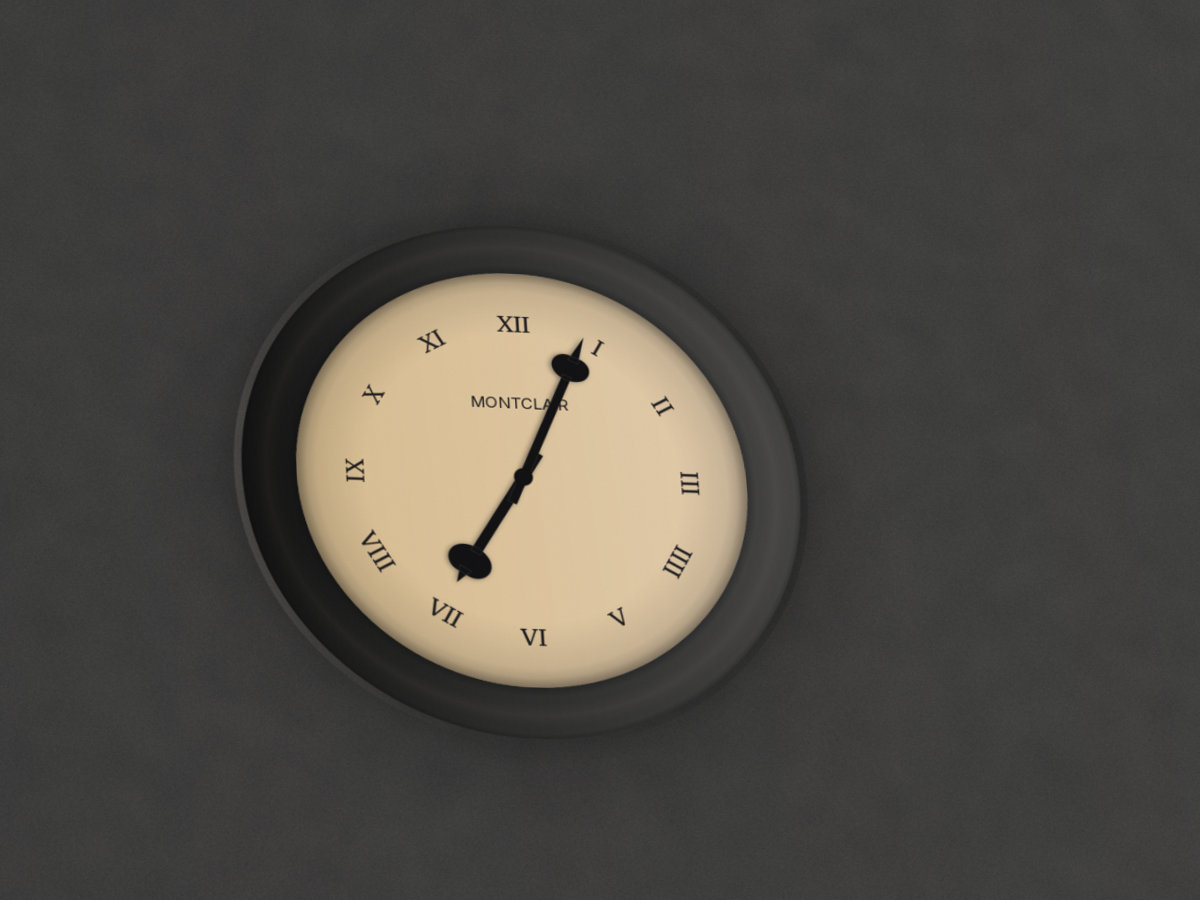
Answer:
7h04
